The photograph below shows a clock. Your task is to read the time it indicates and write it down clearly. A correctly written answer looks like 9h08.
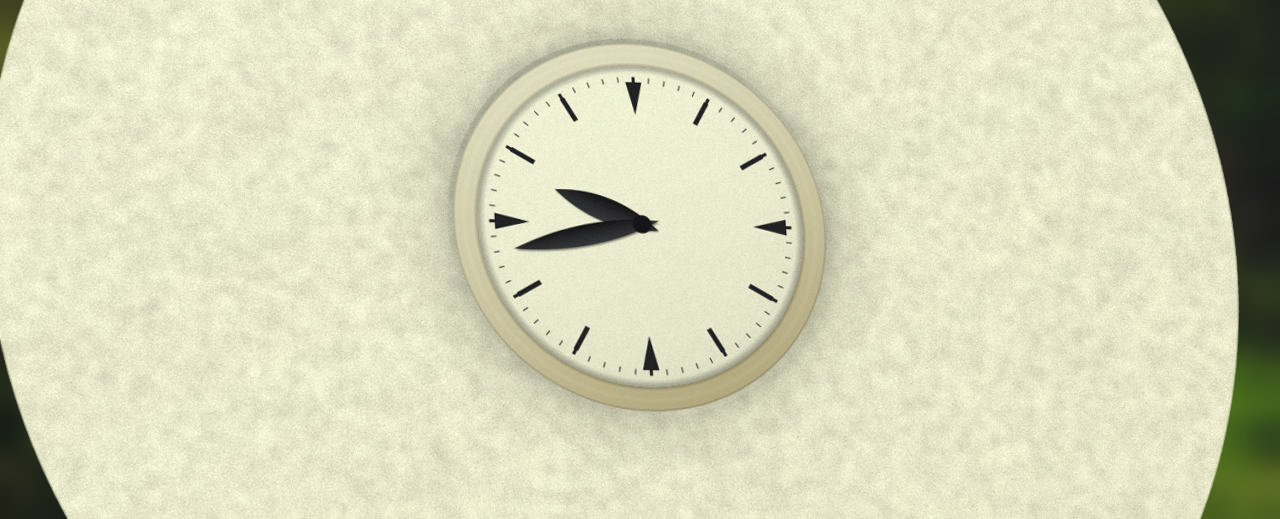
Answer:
9h43
